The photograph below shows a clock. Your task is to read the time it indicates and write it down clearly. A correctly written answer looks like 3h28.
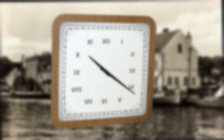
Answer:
10h21
